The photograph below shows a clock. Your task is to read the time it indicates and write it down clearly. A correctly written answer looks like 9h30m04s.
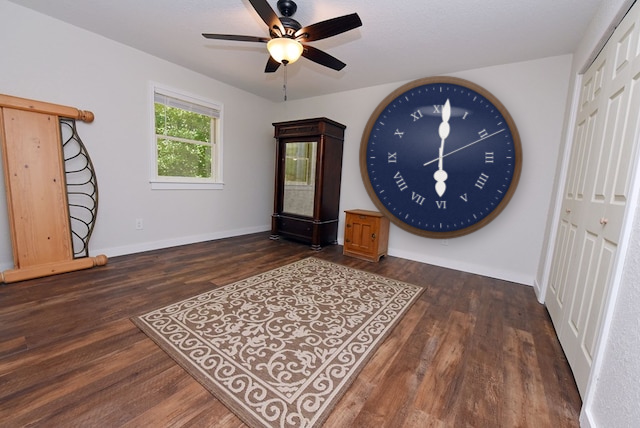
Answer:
6h01m11s
